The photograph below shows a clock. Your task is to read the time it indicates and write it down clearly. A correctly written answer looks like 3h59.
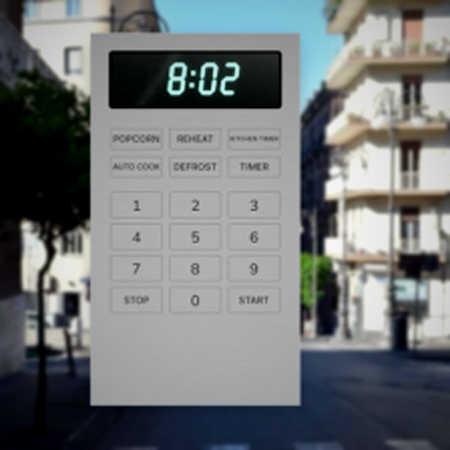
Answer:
8h02
